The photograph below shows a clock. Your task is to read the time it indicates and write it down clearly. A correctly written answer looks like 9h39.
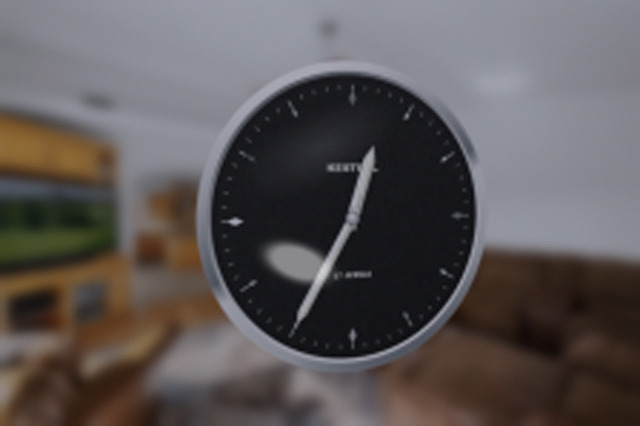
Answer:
12h35
